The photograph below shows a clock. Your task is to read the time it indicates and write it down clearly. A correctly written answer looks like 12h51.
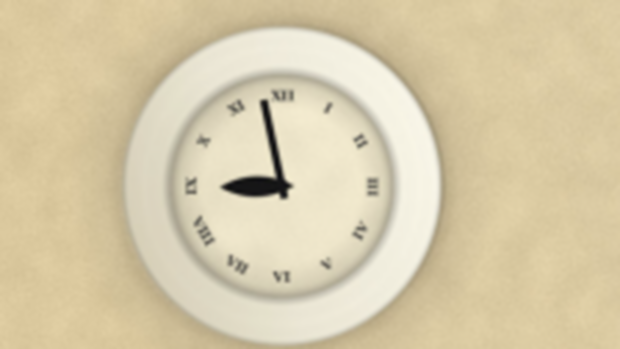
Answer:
8h58
